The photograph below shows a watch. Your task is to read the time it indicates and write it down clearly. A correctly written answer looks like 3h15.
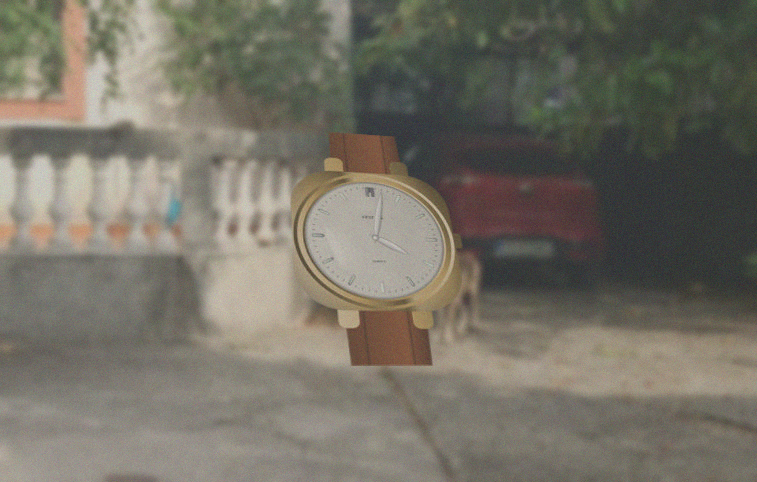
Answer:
4h02
